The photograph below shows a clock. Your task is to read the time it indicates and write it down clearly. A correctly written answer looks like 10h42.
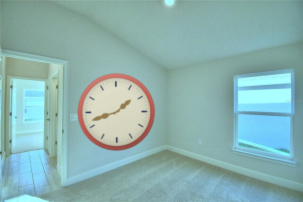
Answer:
1h42
